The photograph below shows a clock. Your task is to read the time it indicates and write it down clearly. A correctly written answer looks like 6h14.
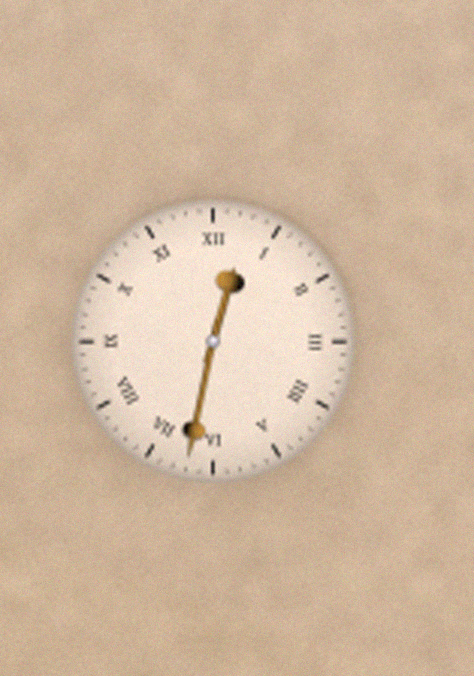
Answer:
12h32
